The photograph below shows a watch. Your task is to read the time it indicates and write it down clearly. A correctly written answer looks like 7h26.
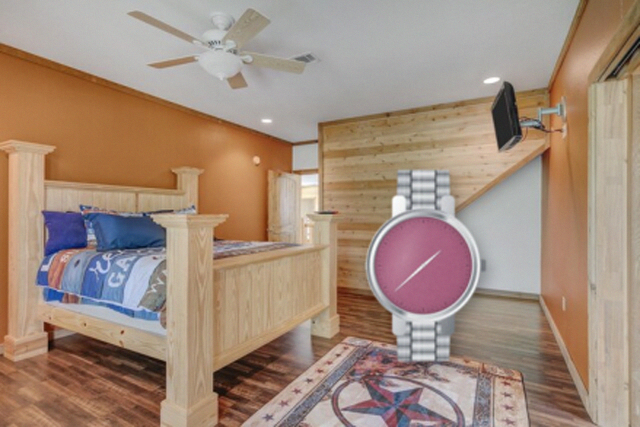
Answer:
1h38
